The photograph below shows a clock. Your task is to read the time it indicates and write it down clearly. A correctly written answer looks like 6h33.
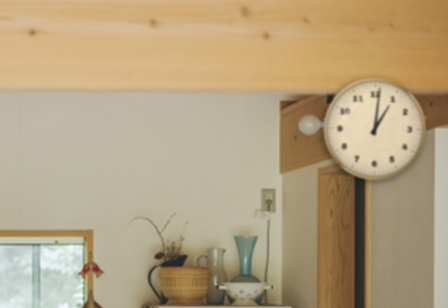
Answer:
1h01
